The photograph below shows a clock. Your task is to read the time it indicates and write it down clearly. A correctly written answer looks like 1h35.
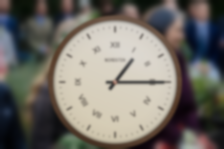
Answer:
1h15
